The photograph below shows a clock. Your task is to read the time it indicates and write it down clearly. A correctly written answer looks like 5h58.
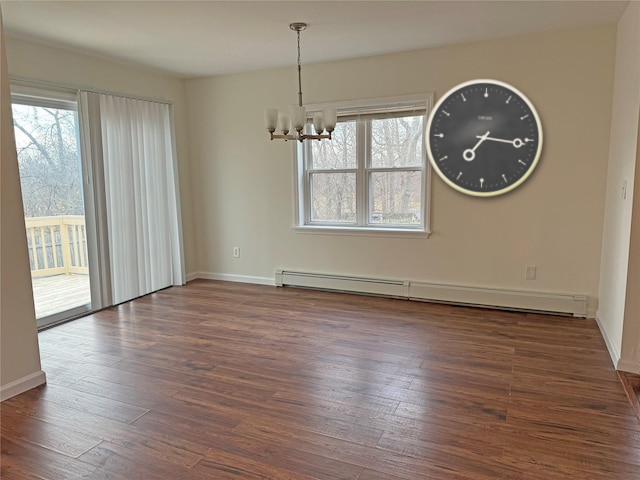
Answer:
7h16
